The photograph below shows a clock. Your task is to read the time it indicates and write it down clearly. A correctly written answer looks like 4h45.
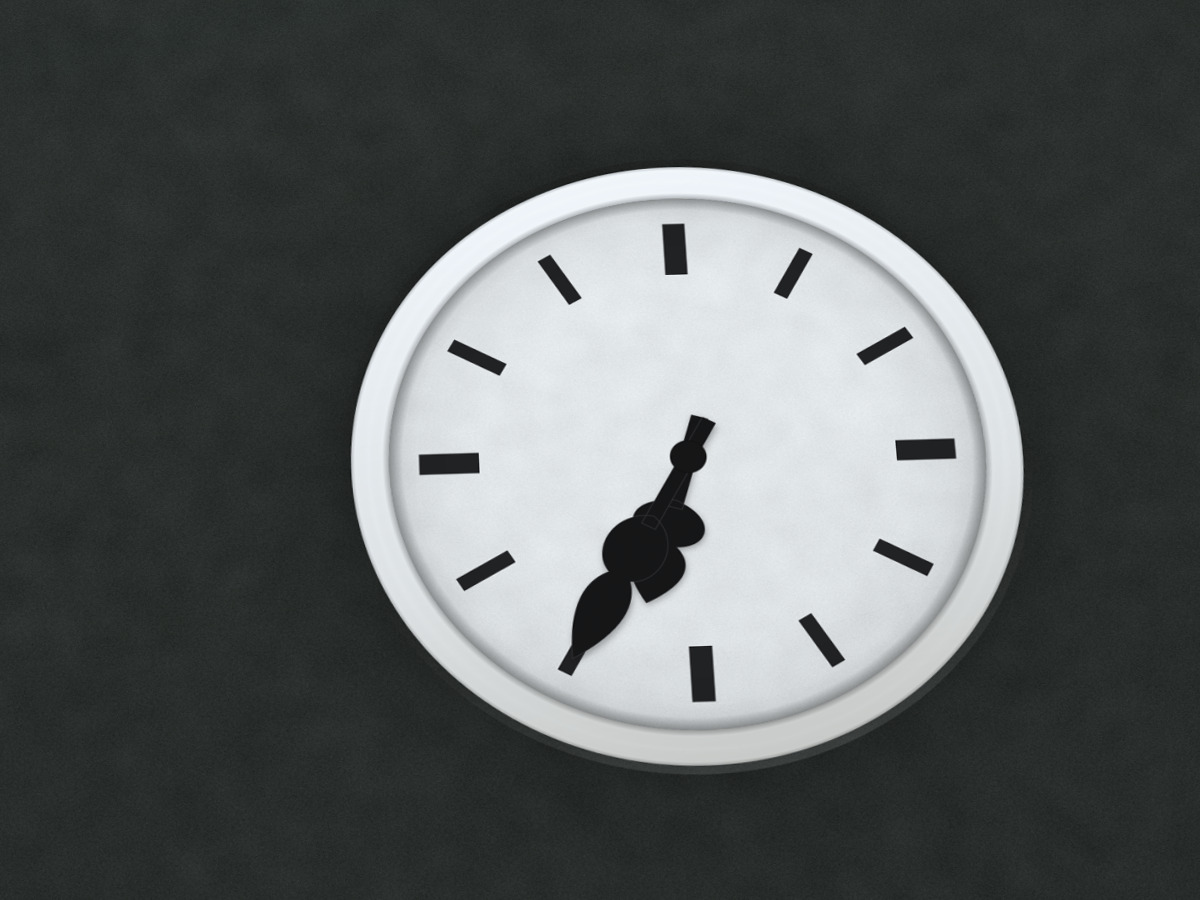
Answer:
6h35
